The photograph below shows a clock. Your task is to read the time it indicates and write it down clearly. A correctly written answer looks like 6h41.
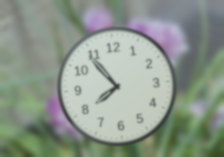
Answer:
7h54
